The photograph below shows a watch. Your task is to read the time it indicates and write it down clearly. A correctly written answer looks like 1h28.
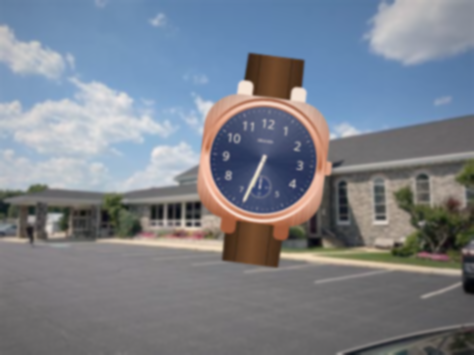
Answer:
6h33
